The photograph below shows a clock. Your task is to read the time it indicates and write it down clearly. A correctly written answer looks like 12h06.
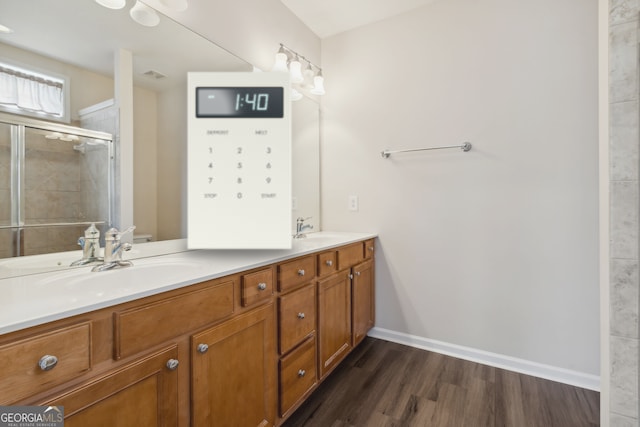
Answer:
1h40
